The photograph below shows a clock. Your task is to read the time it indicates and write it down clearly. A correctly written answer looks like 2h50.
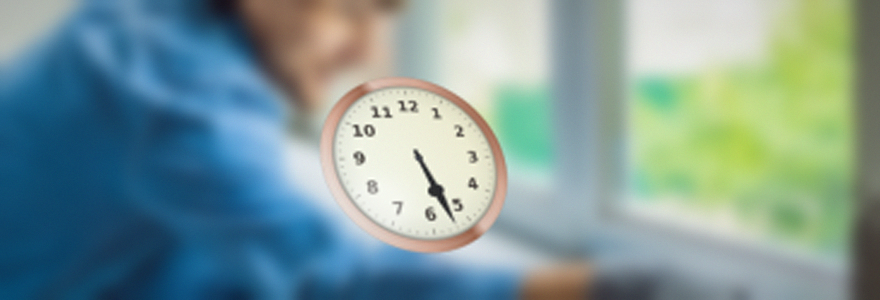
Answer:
5h27
